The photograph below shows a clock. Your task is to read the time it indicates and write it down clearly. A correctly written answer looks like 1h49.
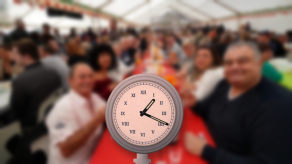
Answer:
1h19
